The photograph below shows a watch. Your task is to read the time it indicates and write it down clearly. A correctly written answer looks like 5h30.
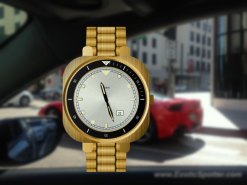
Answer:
11h27
